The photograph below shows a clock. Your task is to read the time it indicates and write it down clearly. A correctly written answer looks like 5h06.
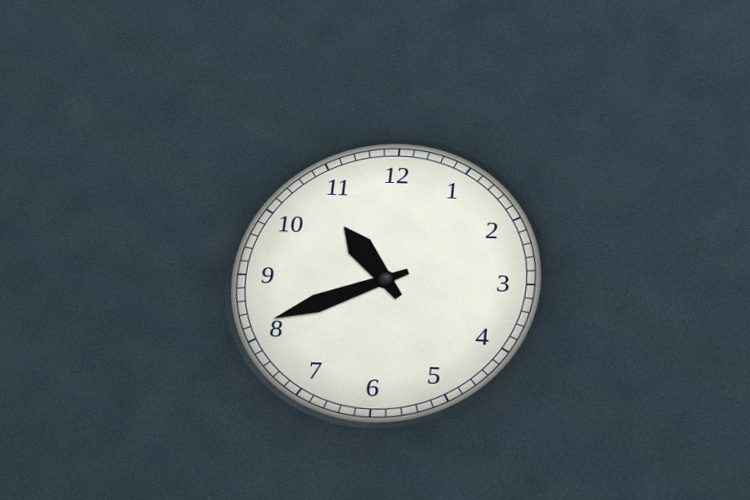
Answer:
10h41
